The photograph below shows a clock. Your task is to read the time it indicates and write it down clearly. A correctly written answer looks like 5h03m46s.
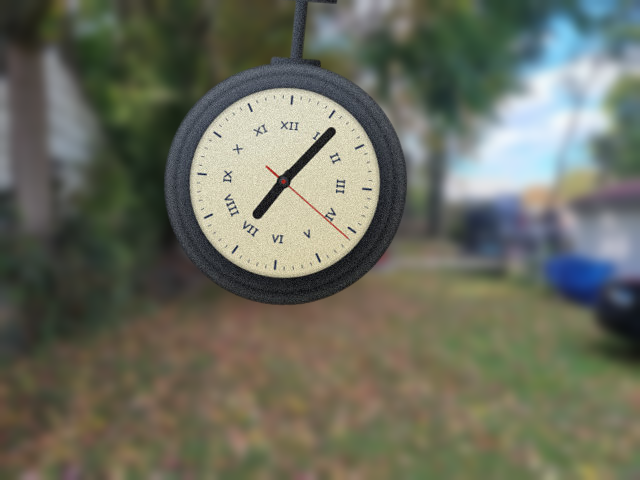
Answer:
7h06m21s
